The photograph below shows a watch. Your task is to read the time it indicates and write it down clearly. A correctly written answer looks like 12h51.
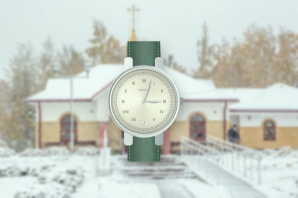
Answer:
3h03
